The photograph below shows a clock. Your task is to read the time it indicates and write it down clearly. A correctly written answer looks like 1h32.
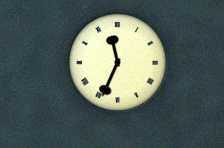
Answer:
11h34
